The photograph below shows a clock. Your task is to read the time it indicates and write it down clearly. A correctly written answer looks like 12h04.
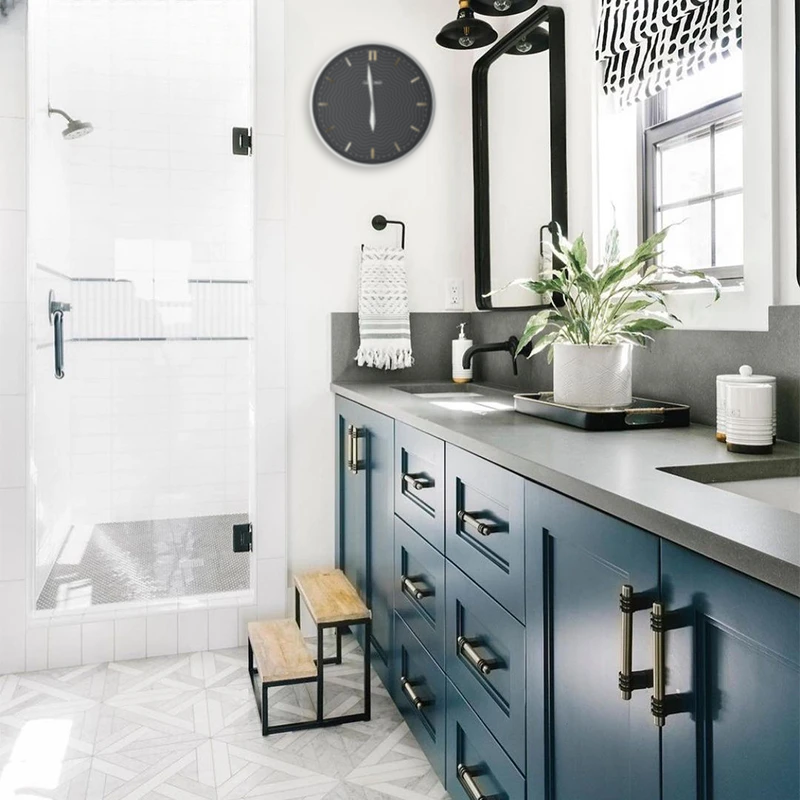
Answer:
5h59
